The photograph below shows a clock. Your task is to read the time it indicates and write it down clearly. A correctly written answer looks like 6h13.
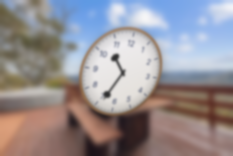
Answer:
10h34
